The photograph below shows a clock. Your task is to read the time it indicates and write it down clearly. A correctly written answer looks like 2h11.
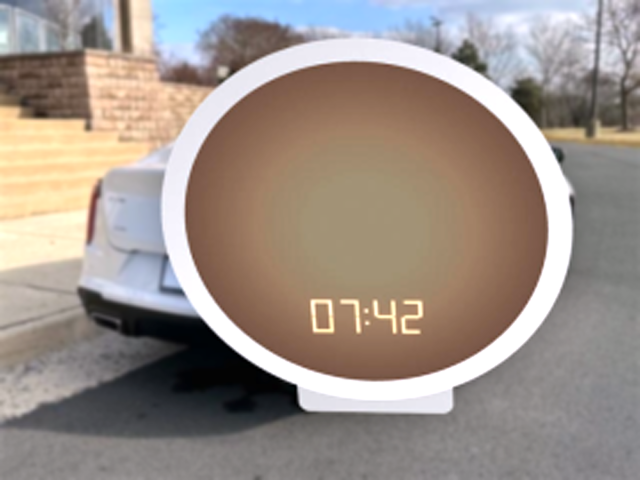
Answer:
7h42
